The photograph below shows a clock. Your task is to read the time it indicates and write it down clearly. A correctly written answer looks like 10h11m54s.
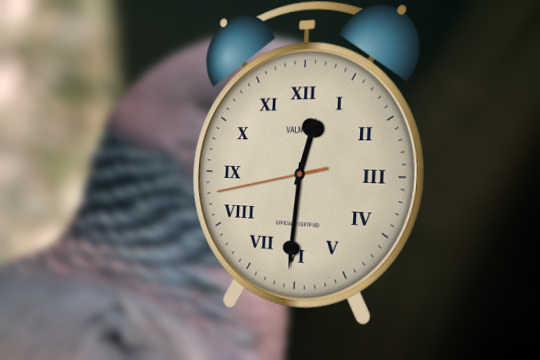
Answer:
12h30m43s
